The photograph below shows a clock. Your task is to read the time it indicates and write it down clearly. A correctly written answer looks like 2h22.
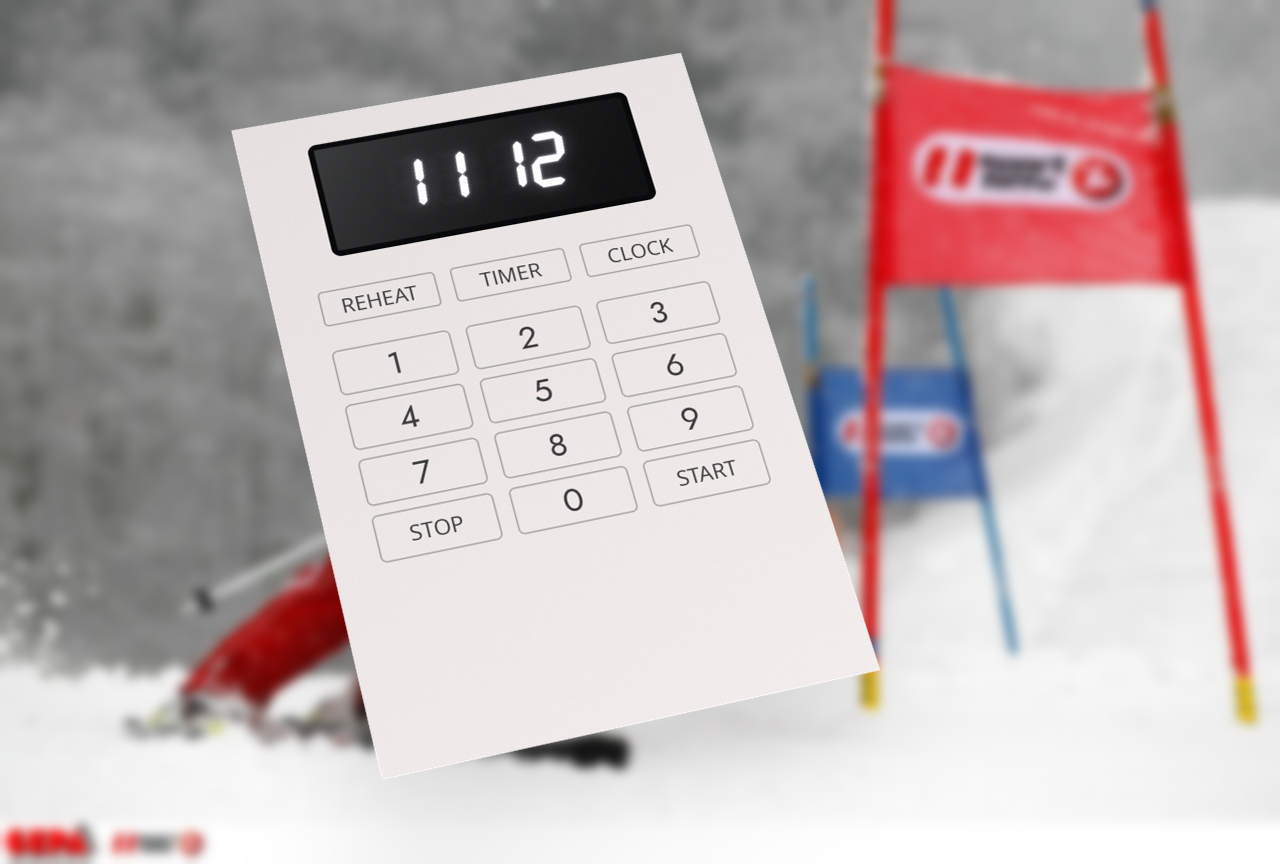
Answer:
11h12
